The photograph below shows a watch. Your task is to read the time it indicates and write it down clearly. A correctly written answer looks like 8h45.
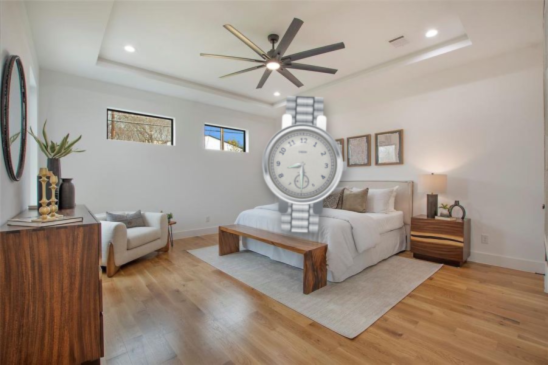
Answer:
8h30
